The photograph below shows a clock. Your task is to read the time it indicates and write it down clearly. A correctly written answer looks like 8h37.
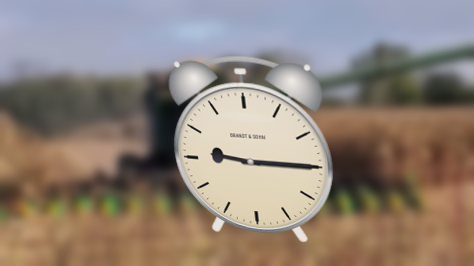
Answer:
9h15
